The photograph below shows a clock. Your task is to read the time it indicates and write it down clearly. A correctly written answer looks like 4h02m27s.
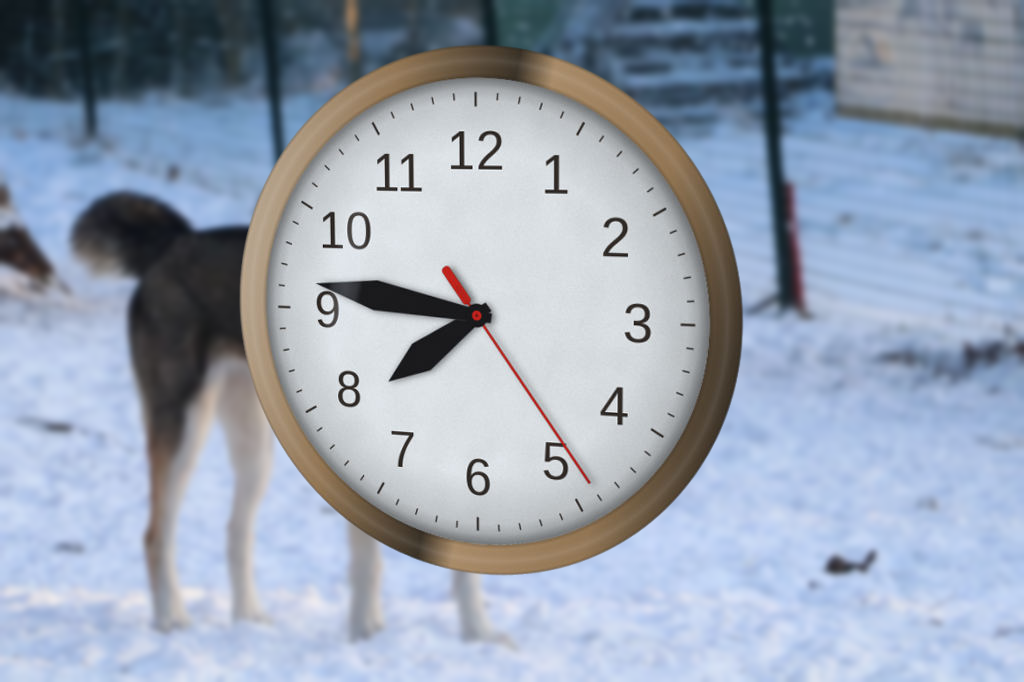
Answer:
7h46m24s
